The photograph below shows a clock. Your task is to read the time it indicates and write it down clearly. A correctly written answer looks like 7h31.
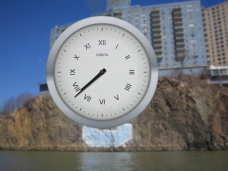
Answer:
7h38
